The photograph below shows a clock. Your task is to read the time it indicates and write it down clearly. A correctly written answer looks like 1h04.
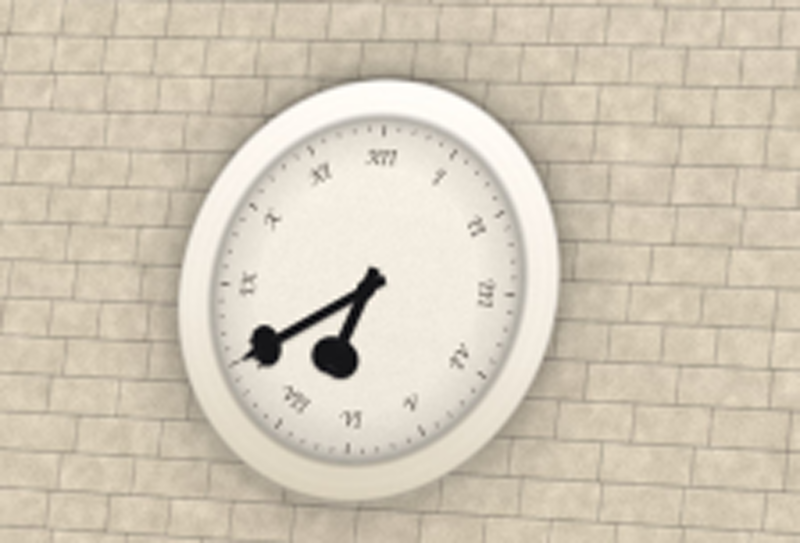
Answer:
6h40
